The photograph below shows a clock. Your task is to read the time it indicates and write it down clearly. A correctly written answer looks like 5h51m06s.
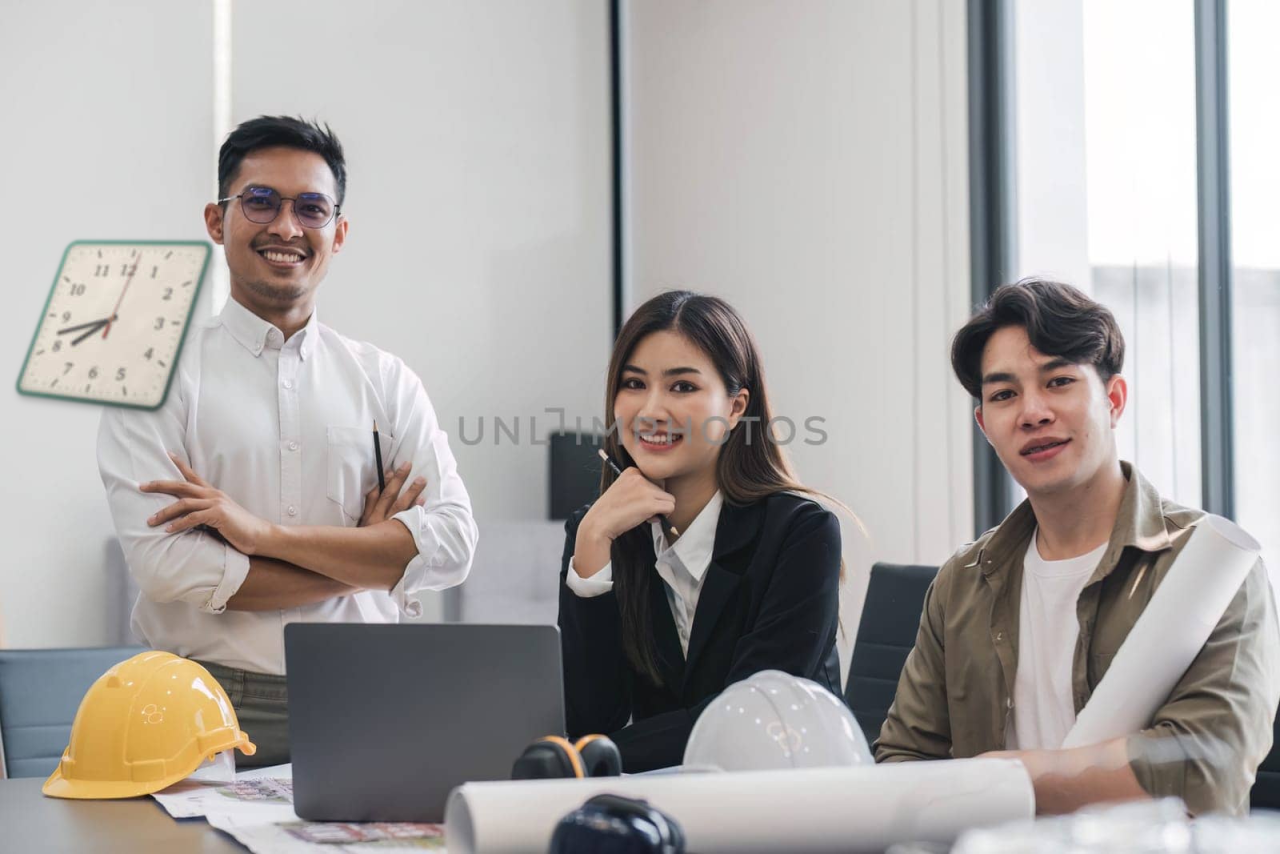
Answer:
7h42m01s
